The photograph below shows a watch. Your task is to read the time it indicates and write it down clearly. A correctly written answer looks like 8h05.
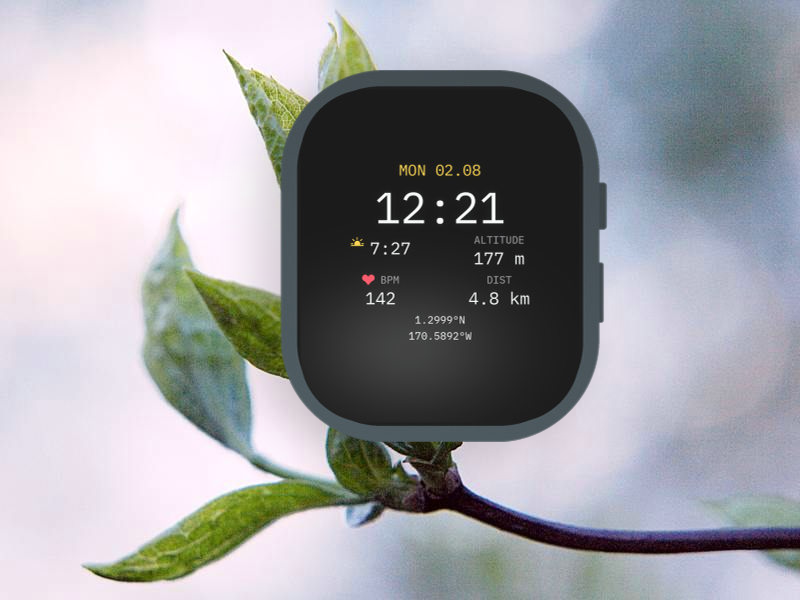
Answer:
12h21
